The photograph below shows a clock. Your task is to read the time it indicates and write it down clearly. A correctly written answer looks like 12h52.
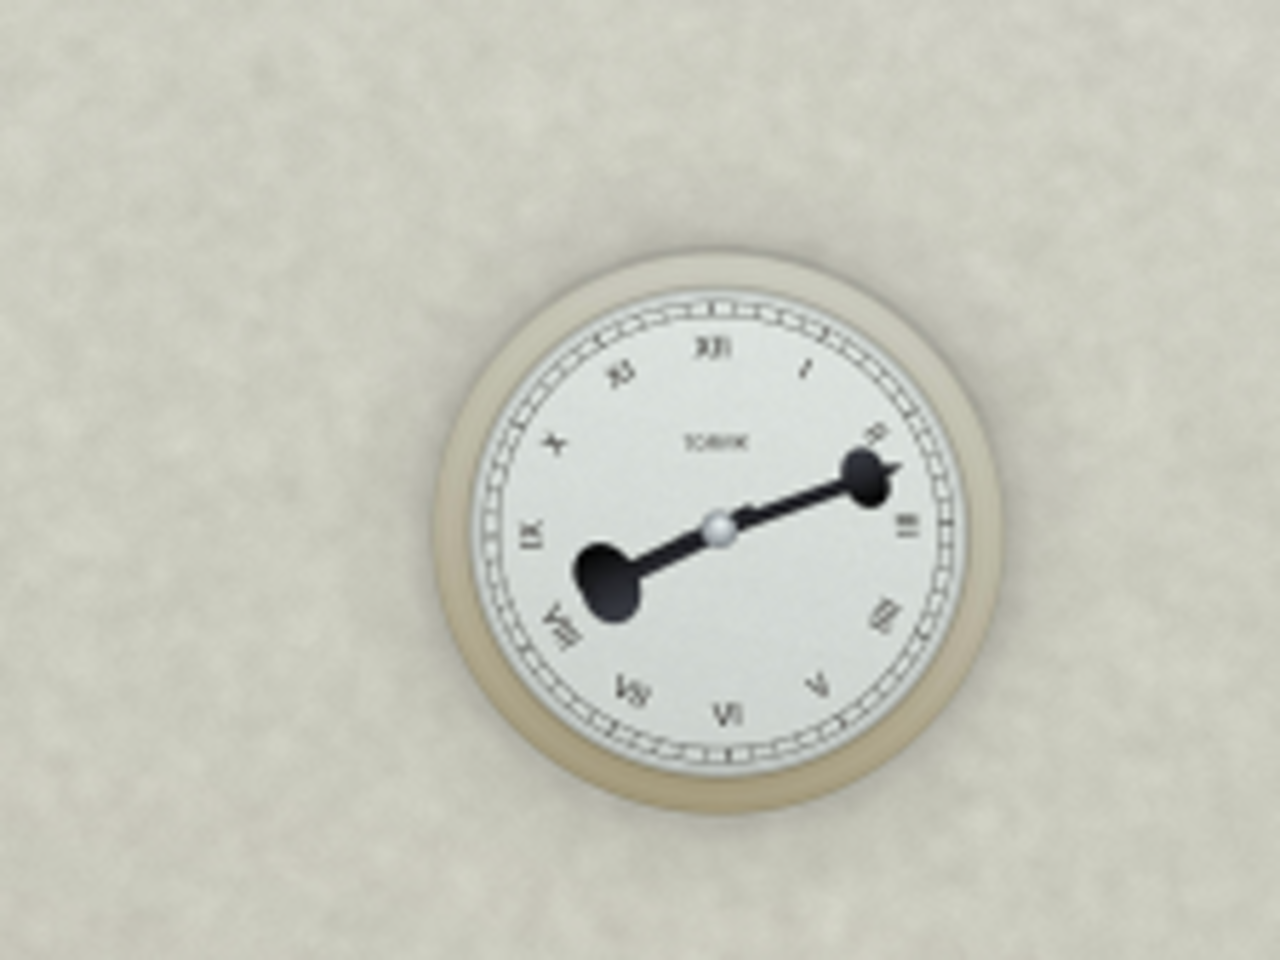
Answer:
8h12
